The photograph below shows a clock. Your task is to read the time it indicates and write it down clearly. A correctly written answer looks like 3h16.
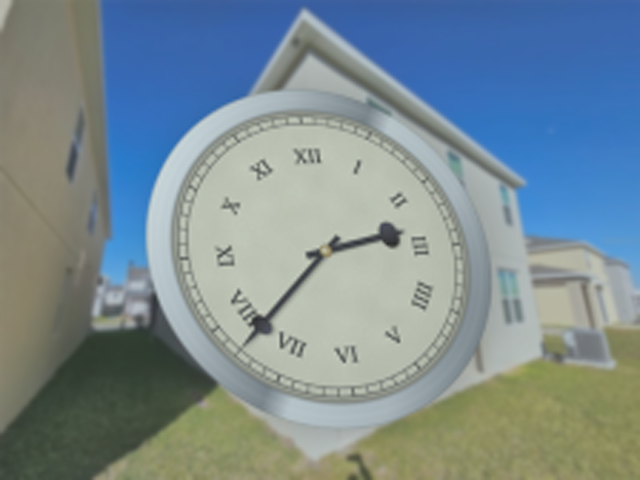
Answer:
2h38
